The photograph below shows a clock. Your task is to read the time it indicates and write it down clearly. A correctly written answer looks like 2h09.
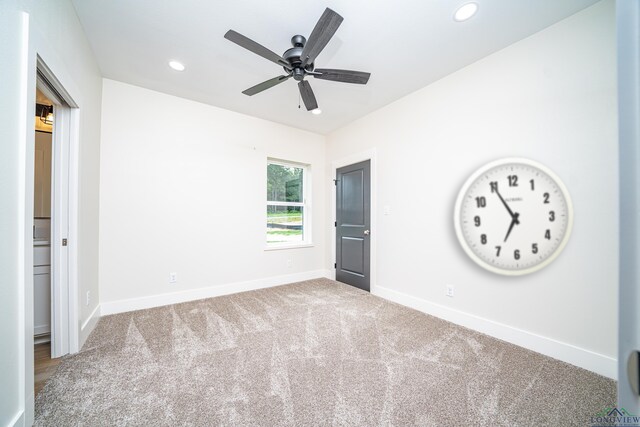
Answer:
6h55
